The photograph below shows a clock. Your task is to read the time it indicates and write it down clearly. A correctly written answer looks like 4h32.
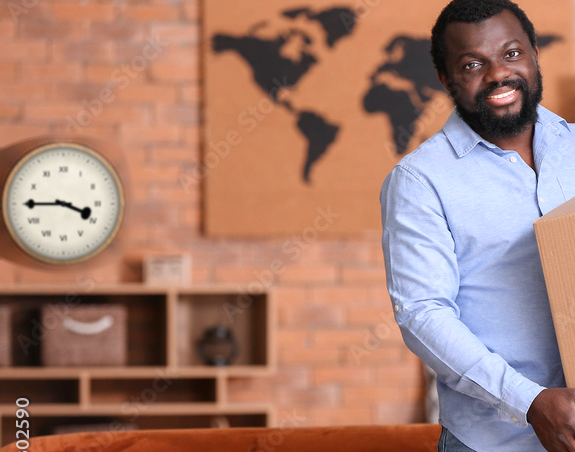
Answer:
3h45
